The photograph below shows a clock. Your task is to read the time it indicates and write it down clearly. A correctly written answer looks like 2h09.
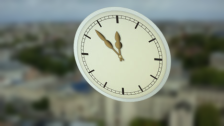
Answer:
11h53
